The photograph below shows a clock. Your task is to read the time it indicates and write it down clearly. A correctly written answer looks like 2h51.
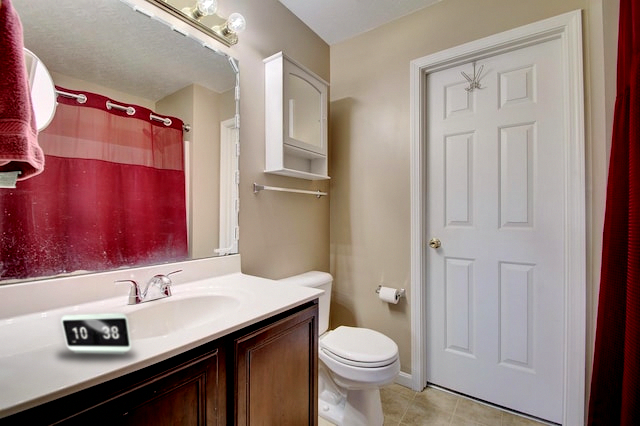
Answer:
10h38
